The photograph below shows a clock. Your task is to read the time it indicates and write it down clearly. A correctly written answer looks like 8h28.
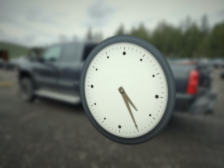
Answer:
4h25
